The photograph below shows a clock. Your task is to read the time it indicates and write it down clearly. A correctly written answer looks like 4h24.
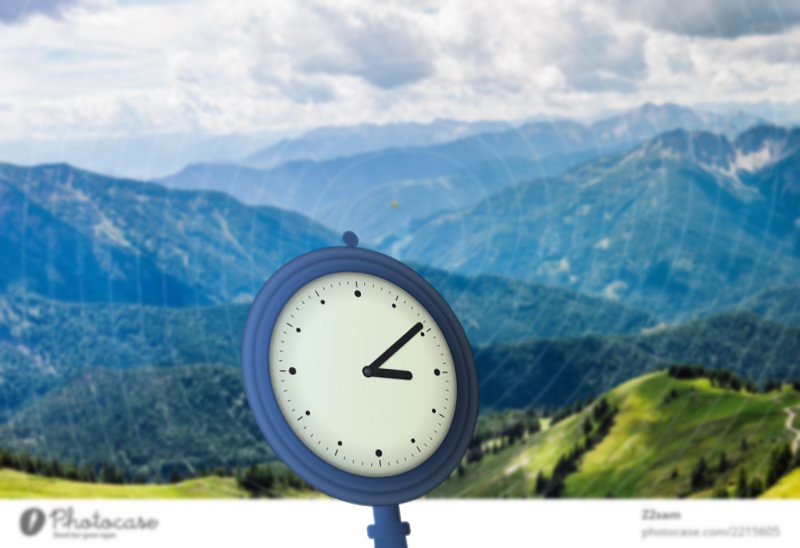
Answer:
3h09
